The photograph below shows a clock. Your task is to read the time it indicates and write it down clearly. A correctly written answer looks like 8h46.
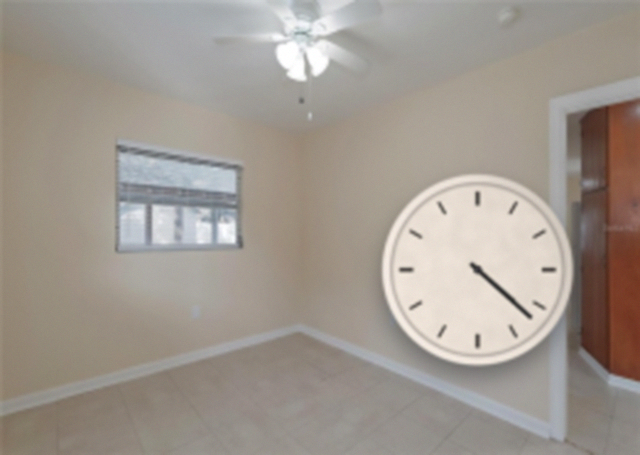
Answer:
4h22
